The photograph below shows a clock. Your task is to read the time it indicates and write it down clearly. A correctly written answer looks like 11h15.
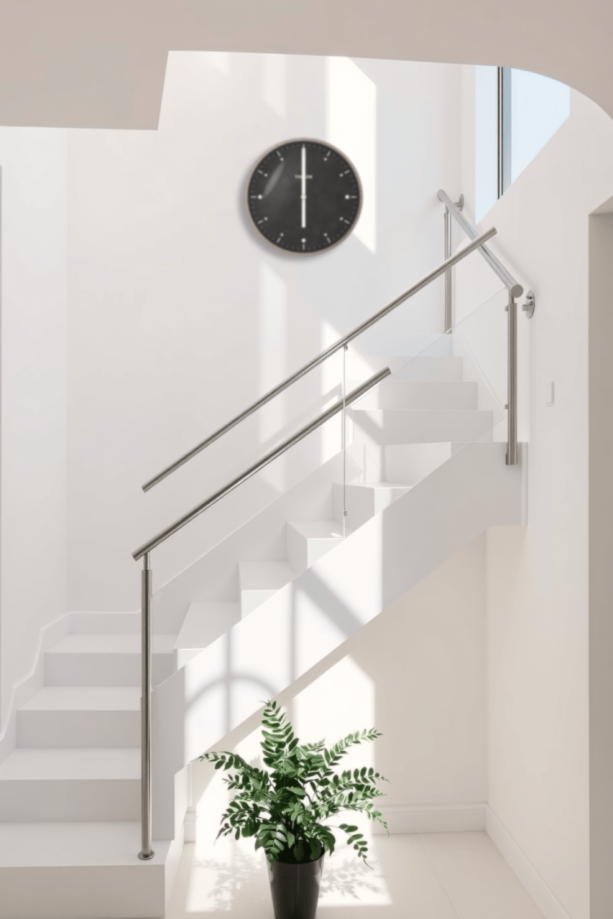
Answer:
6h00
